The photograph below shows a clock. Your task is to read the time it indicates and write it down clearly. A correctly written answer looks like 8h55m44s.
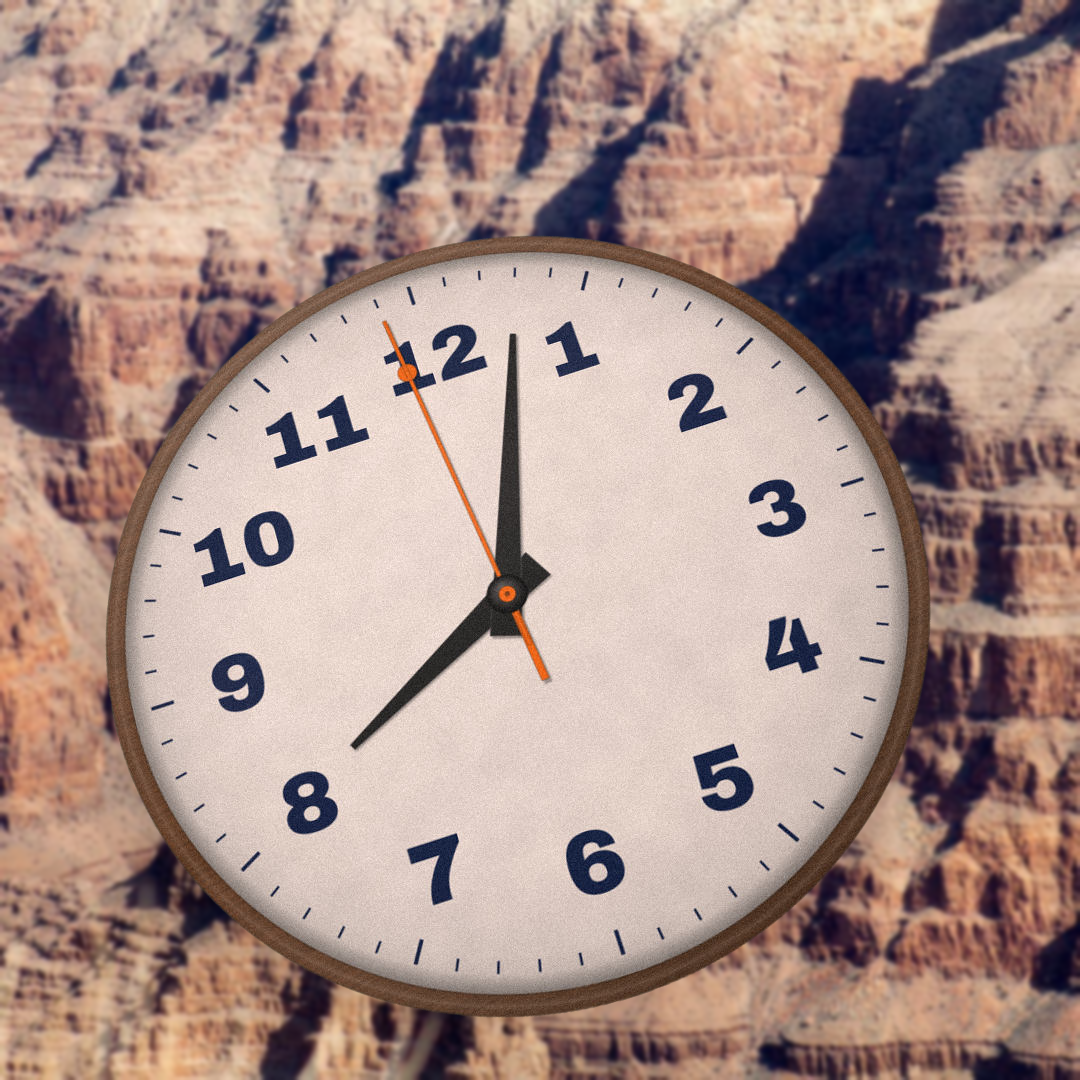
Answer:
8h02m59s
